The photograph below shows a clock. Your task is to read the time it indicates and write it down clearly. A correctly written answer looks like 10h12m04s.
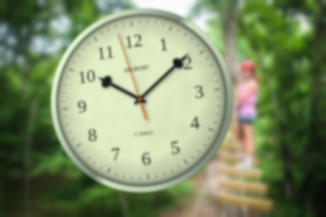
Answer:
10h08m58s
